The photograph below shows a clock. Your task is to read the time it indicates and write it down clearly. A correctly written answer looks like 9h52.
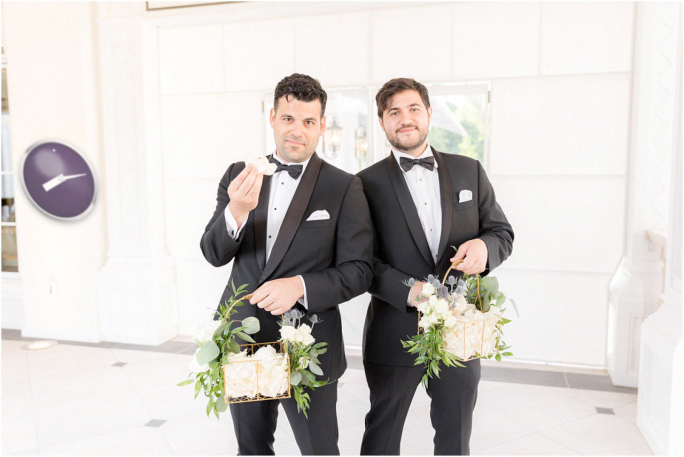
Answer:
8h14
